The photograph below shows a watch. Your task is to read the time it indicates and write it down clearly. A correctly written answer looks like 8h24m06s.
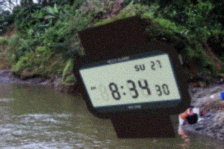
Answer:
8h34m30s
